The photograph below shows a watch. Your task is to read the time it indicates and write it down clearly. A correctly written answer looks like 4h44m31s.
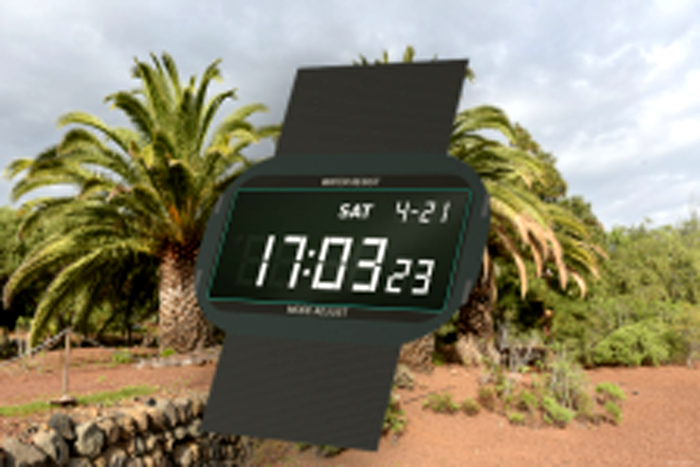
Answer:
17h03m23s
